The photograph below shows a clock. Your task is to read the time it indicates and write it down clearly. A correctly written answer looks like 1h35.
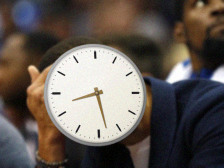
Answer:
8h28
